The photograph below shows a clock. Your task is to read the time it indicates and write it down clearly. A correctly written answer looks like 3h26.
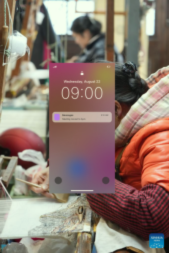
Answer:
9h00
